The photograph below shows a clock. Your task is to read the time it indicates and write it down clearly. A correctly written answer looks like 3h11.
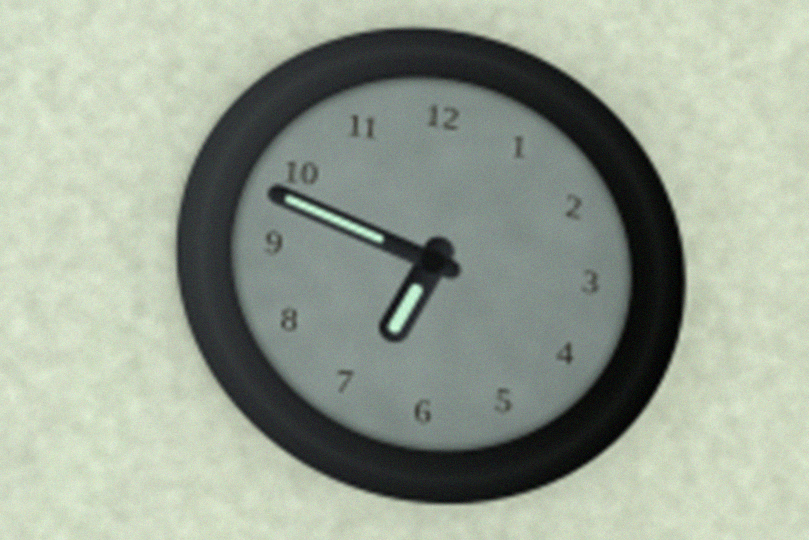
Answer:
6h48
